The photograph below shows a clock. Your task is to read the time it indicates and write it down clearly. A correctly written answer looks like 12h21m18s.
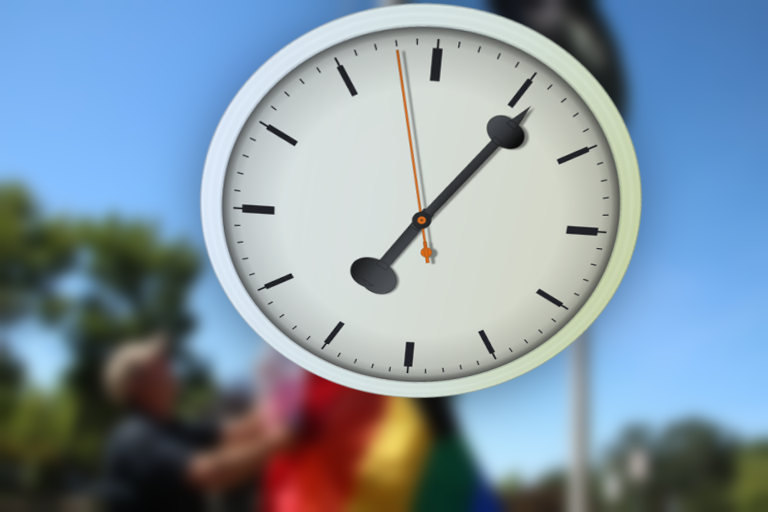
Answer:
7h05m58s
